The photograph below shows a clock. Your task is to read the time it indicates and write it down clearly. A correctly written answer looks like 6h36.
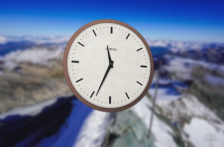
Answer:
11h34
